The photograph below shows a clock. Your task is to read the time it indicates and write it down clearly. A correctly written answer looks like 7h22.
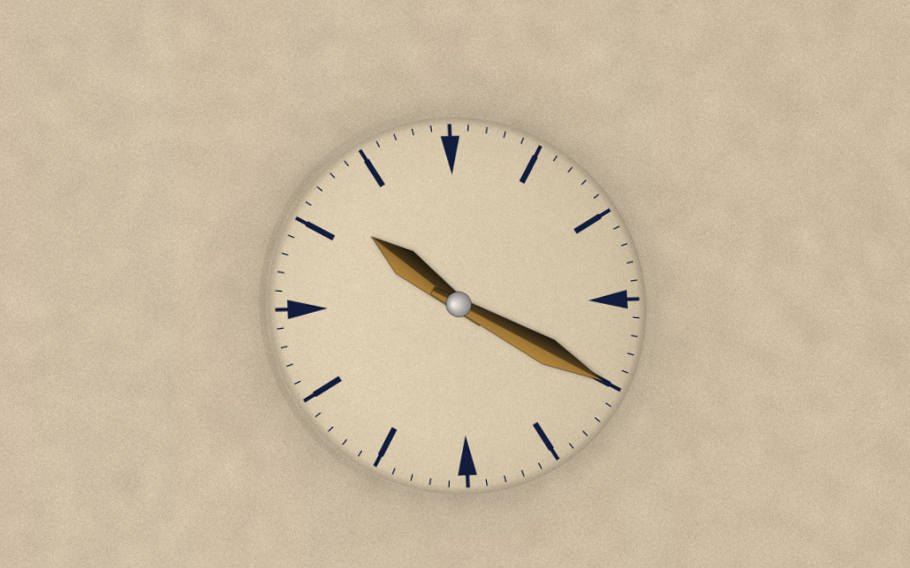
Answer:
10h20
